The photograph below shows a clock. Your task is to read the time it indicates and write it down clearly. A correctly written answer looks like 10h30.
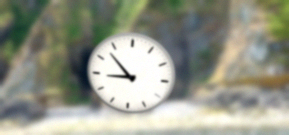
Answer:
8h53
